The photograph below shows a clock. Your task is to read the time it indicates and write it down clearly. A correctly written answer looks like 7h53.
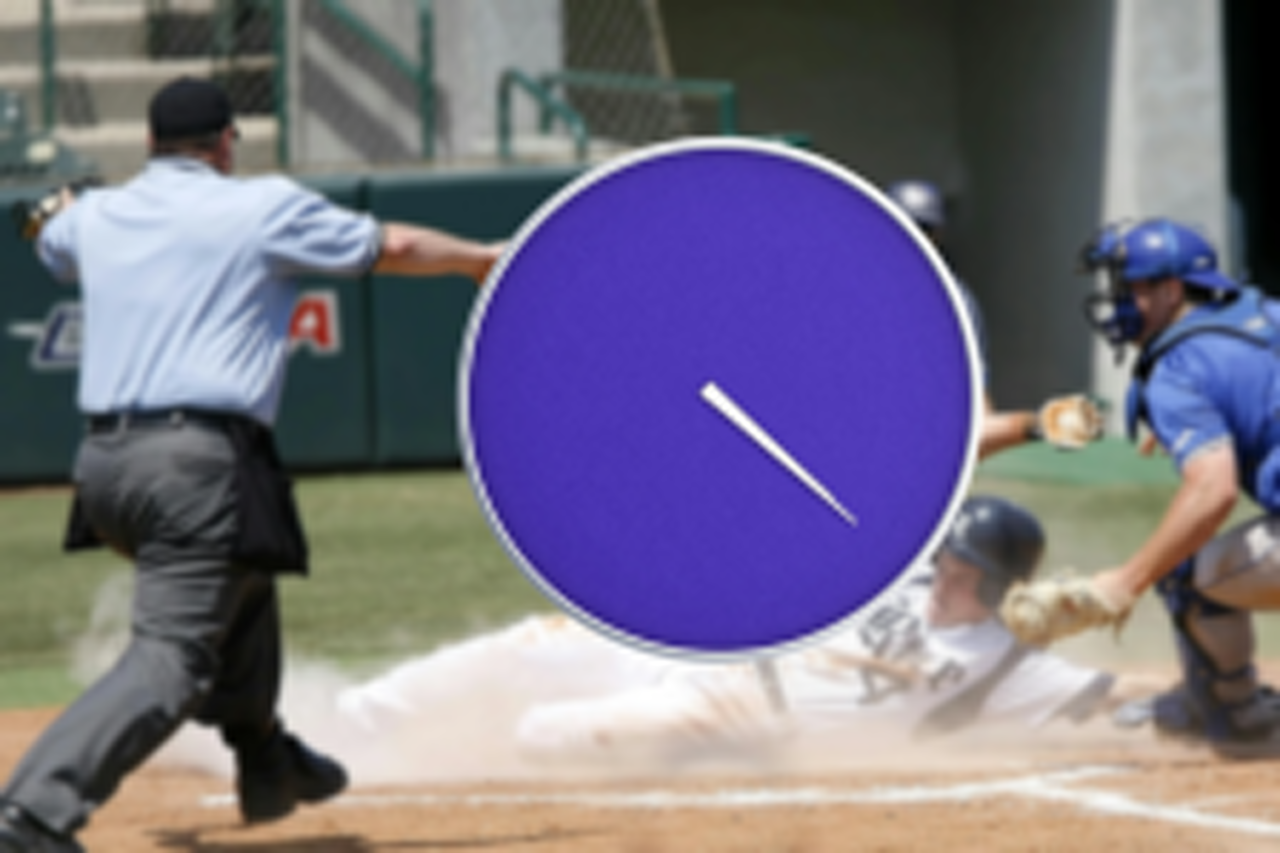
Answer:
4h22
